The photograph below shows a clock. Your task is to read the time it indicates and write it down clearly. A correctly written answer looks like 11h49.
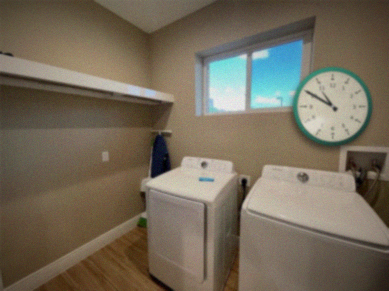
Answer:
10h50
